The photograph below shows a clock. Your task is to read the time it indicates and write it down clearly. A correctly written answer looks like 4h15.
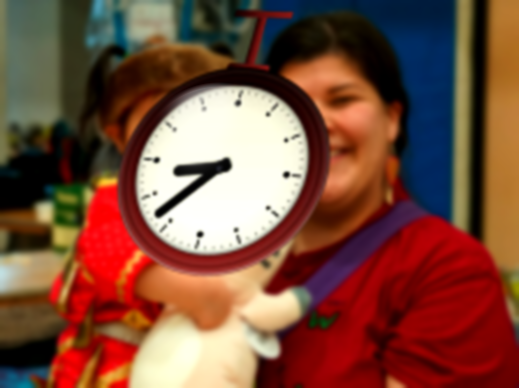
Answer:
8h37
